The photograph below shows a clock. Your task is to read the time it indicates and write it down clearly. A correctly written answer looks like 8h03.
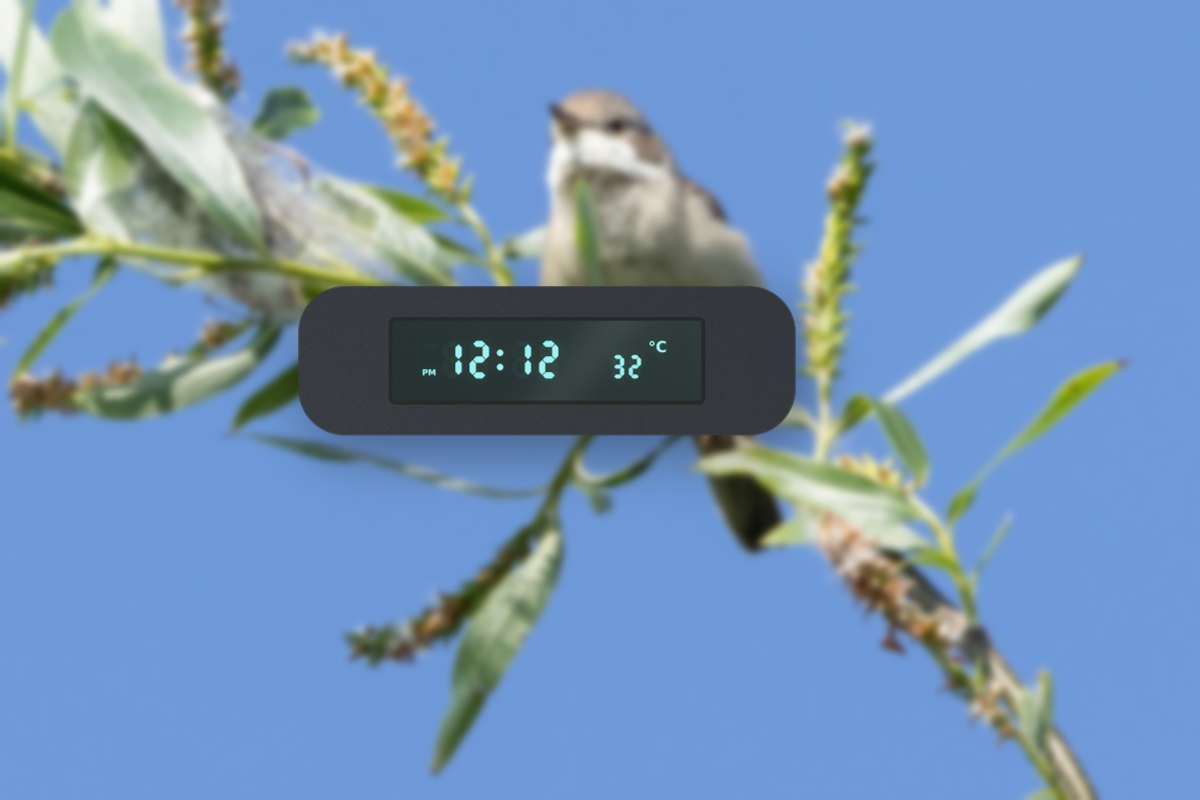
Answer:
12h12
